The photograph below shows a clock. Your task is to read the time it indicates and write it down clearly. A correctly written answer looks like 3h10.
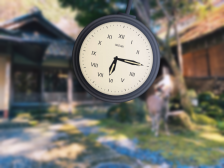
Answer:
6h15
